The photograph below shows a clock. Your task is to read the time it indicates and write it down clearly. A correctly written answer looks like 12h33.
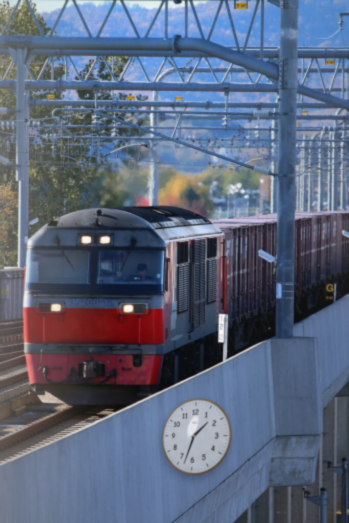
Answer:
1h33
